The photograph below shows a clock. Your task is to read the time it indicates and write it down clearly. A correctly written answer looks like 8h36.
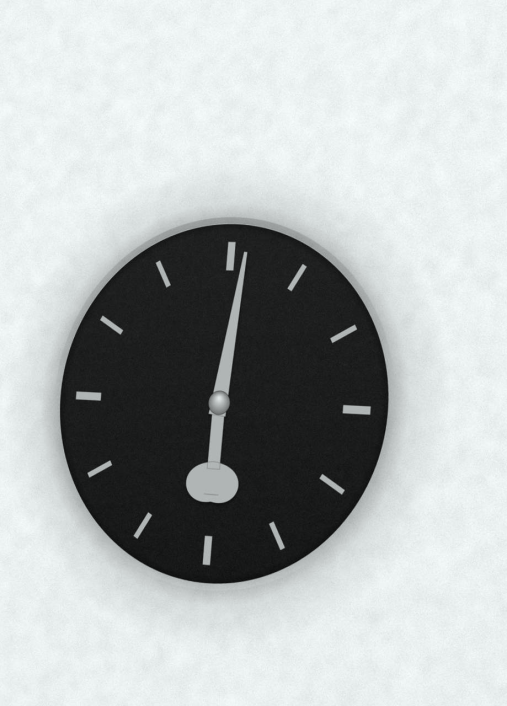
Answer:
6h01
